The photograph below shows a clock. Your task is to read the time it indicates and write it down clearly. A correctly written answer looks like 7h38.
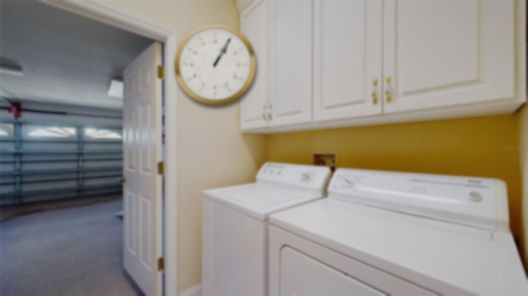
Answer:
1h05
